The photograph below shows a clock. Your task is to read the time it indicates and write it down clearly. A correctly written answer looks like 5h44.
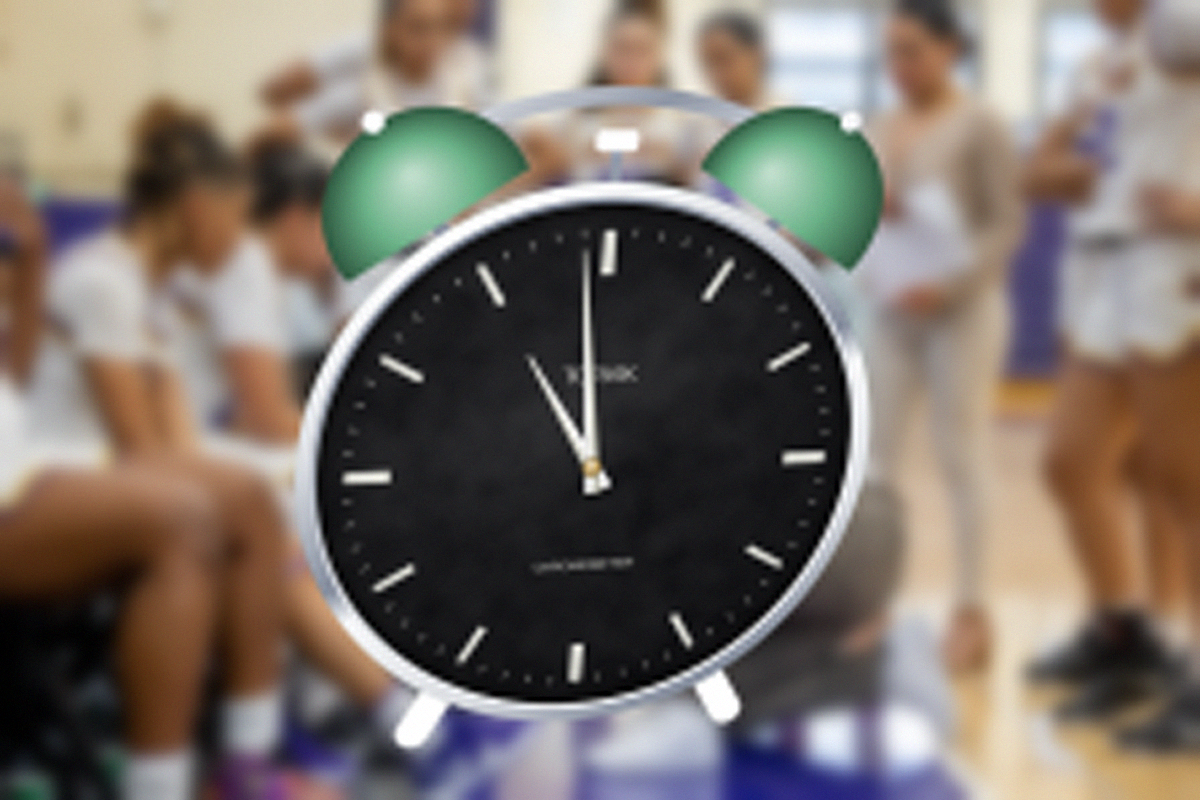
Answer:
10h59
